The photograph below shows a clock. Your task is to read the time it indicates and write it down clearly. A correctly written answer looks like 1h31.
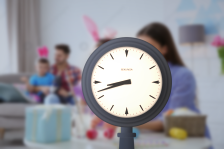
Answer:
8h42
